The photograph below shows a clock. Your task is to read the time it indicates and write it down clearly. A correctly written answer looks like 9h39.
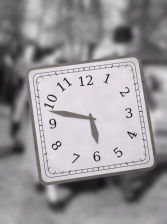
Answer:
5h48
